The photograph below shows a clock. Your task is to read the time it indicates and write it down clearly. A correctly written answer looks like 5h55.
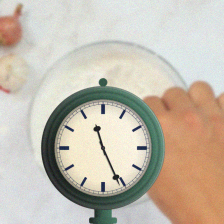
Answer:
11h26
